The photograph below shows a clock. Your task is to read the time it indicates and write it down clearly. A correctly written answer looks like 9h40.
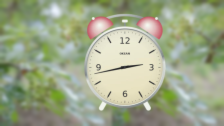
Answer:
2h43
